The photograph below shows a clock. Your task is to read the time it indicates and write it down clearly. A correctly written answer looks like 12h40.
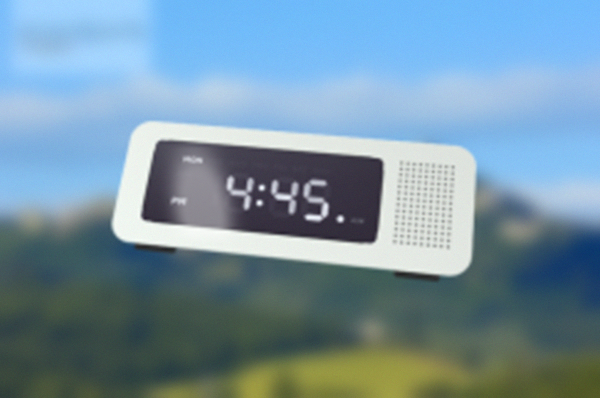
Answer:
4h45
